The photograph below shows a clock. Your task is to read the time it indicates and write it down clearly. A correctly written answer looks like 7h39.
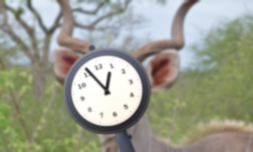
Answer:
12h56
